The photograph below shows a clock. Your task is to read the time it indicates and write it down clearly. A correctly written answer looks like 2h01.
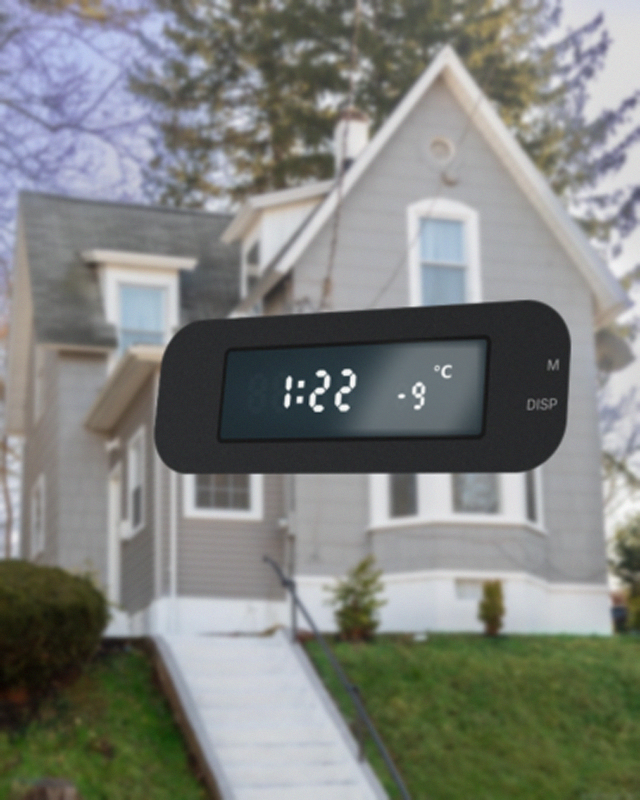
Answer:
1h22
